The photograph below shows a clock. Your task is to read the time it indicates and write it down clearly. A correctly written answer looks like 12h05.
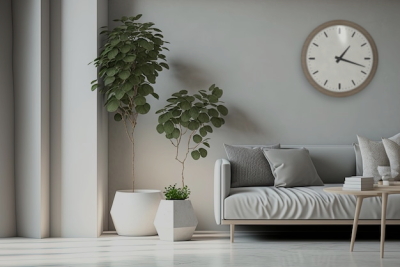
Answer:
1h18
